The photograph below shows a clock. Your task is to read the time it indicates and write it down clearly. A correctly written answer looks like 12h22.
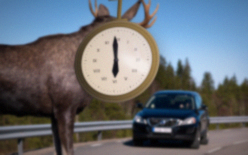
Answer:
5h59
